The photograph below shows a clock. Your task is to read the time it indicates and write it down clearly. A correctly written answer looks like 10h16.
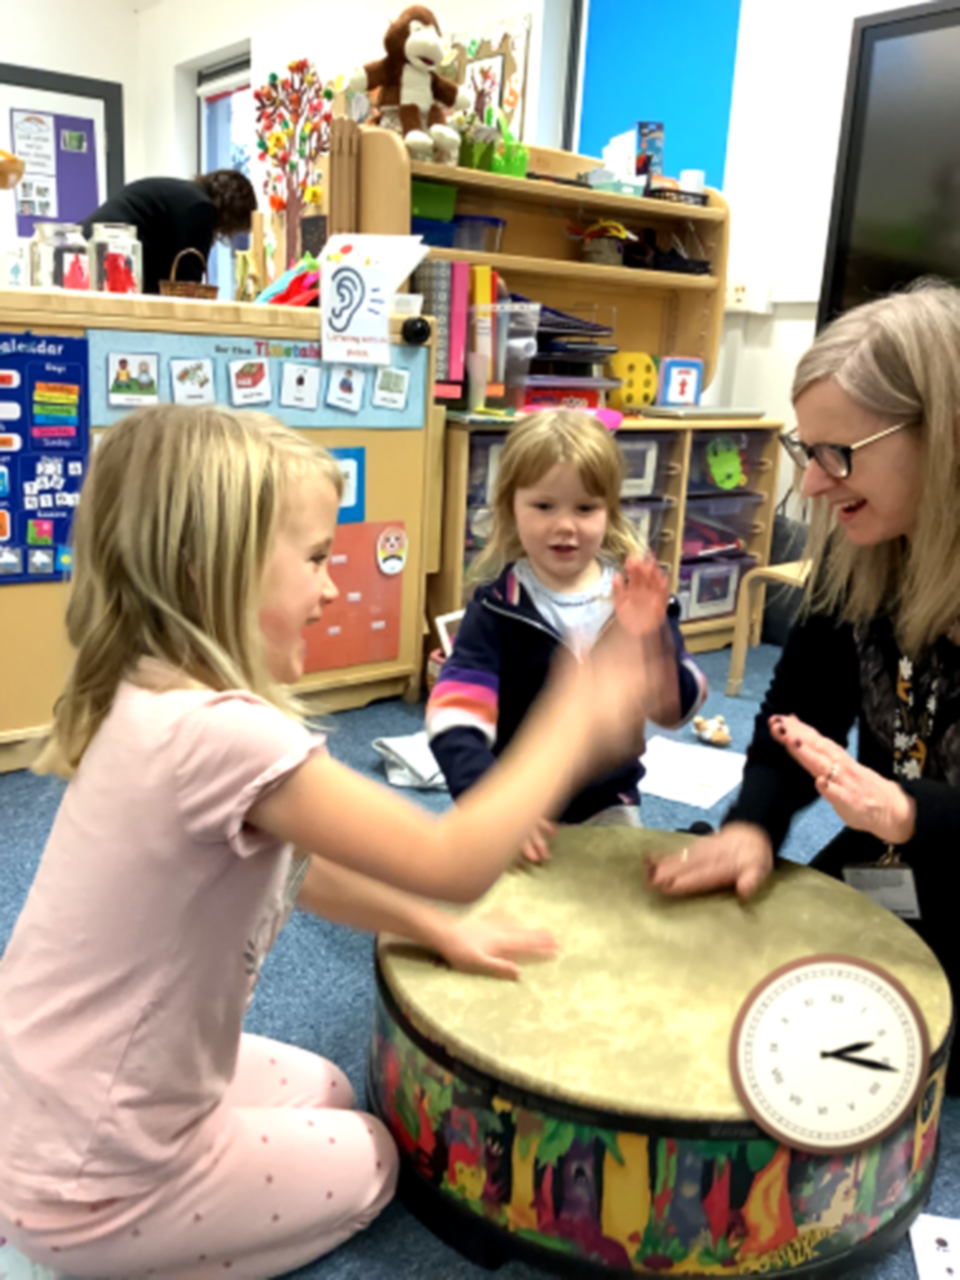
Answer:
2h16
